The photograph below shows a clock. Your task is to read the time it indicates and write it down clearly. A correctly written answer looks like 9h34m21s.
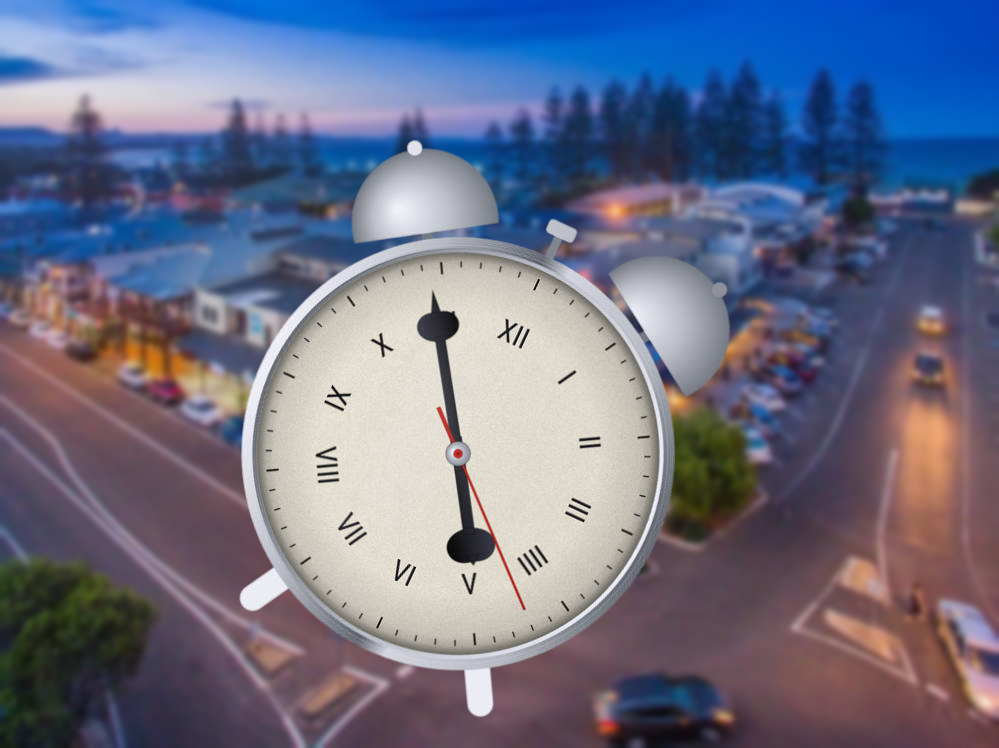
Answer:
4h54m22s
